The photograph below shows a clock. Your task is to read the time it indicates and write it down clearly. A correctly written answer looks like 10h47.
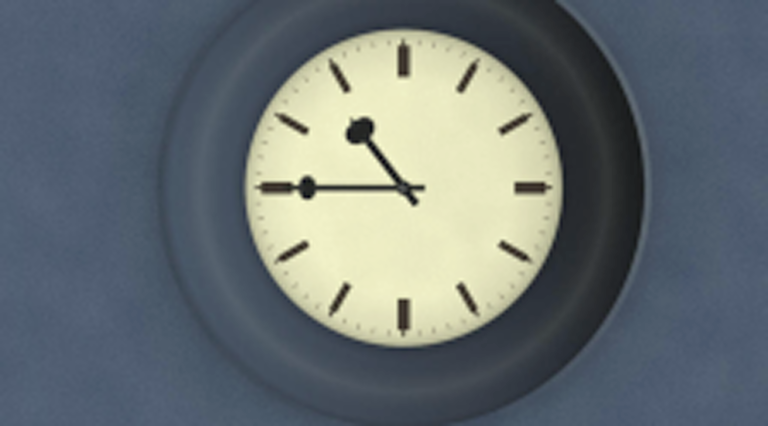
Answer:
10h45
